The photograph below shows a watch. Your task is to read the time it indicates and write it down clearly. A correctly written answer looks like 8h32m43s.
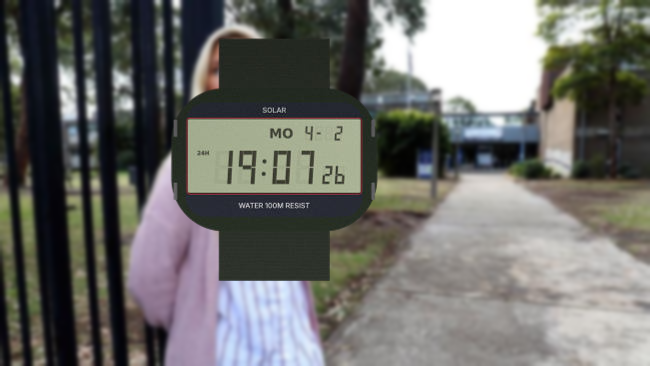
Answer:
19h07m26s
